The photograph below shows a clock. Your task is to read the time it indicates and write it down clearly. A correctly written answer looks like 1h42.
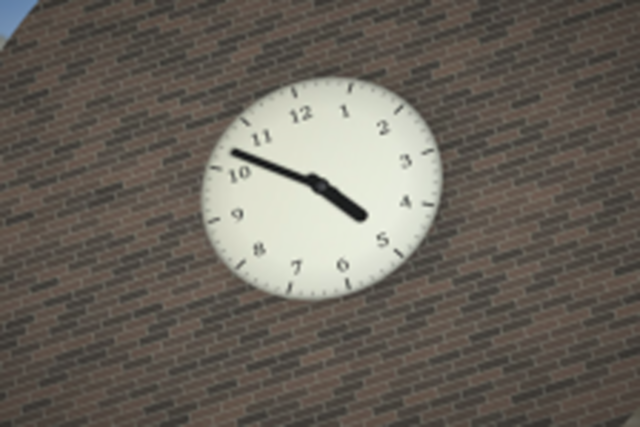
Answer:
4h52
